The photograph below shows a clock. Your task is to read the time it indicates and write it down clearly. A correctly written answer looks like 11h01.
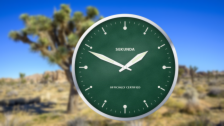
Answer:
1h49
